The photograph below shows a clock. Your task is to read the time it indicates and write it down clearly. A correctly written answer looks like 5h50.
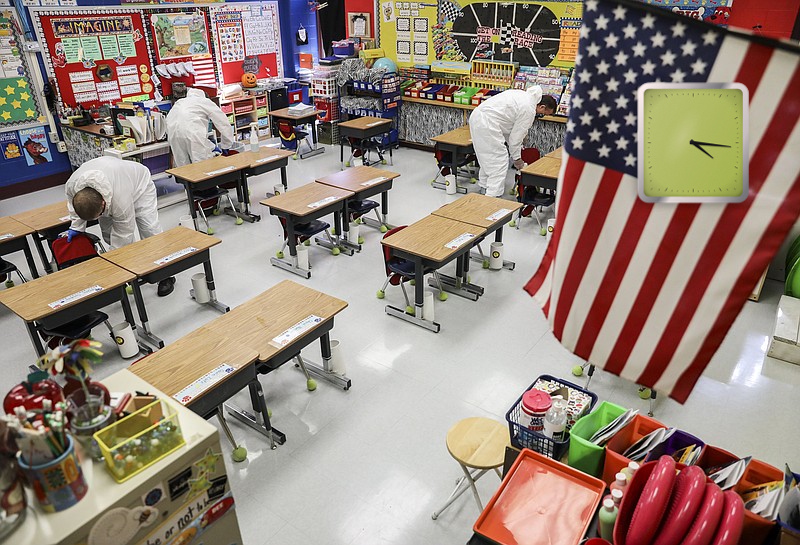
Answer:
4h16
